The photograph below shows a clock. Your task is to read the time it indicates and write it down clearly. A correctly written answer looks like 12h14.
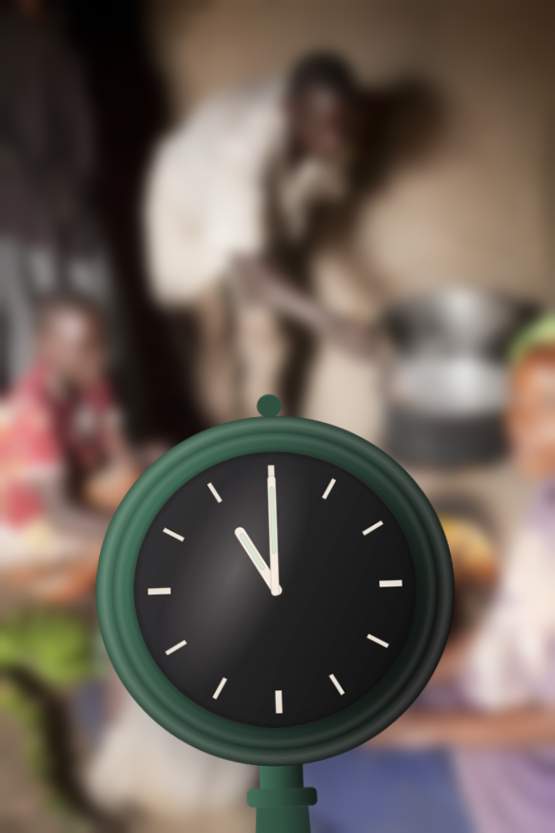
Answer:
11h00
